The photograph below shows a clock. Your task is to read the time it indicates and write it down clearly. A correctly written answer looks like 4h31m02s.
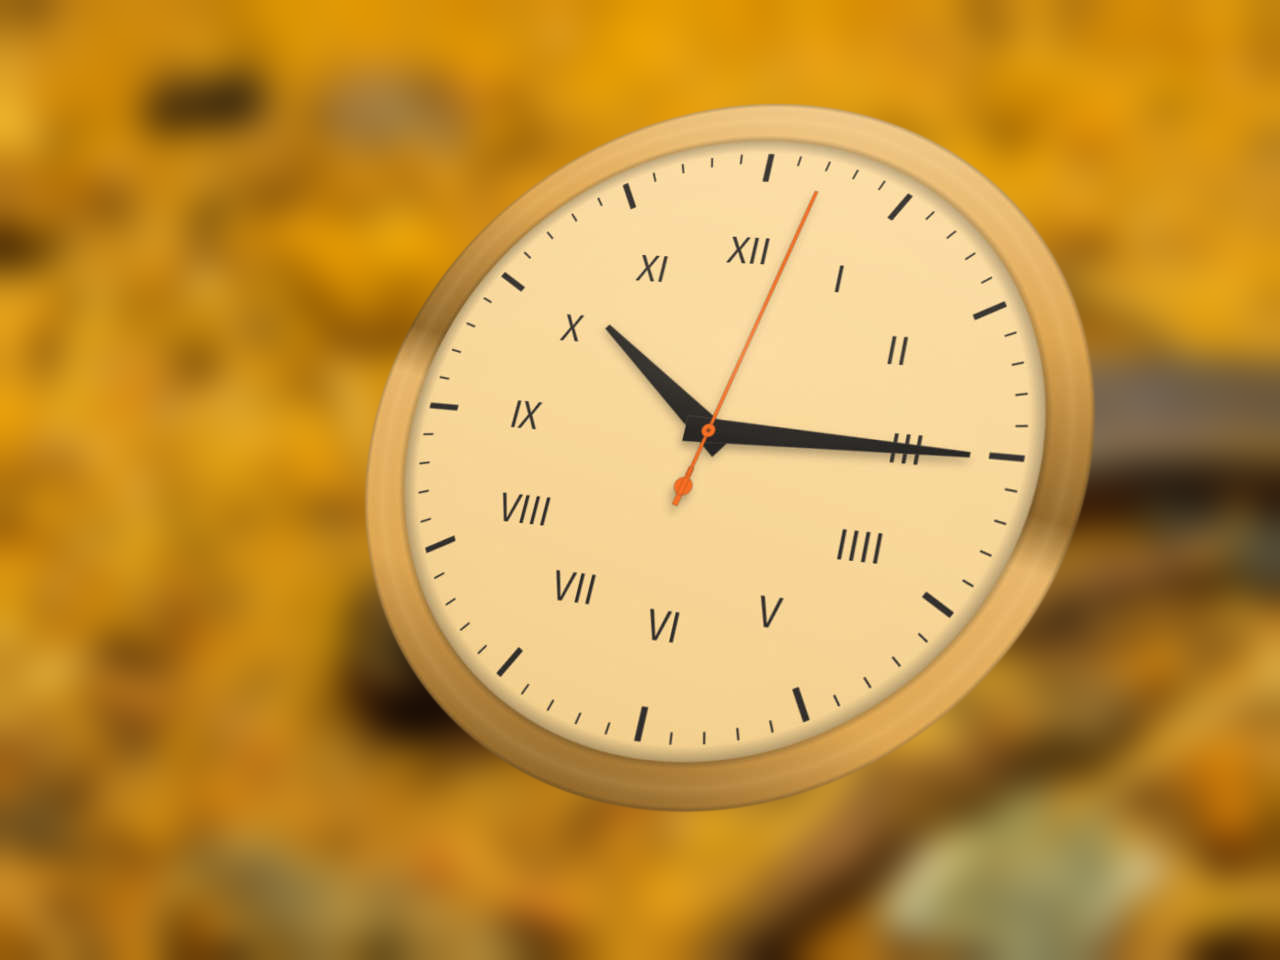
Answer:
10h15m02s
